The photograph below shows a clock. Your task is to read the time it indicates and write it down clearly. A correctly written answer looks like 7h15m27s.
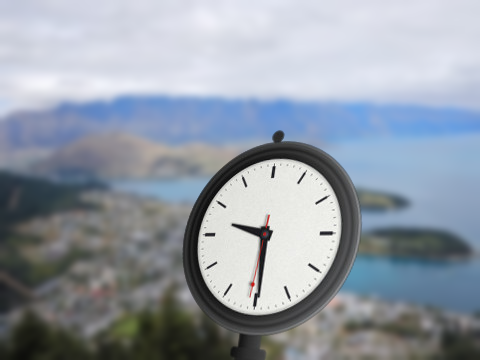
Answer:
9h29m31s
